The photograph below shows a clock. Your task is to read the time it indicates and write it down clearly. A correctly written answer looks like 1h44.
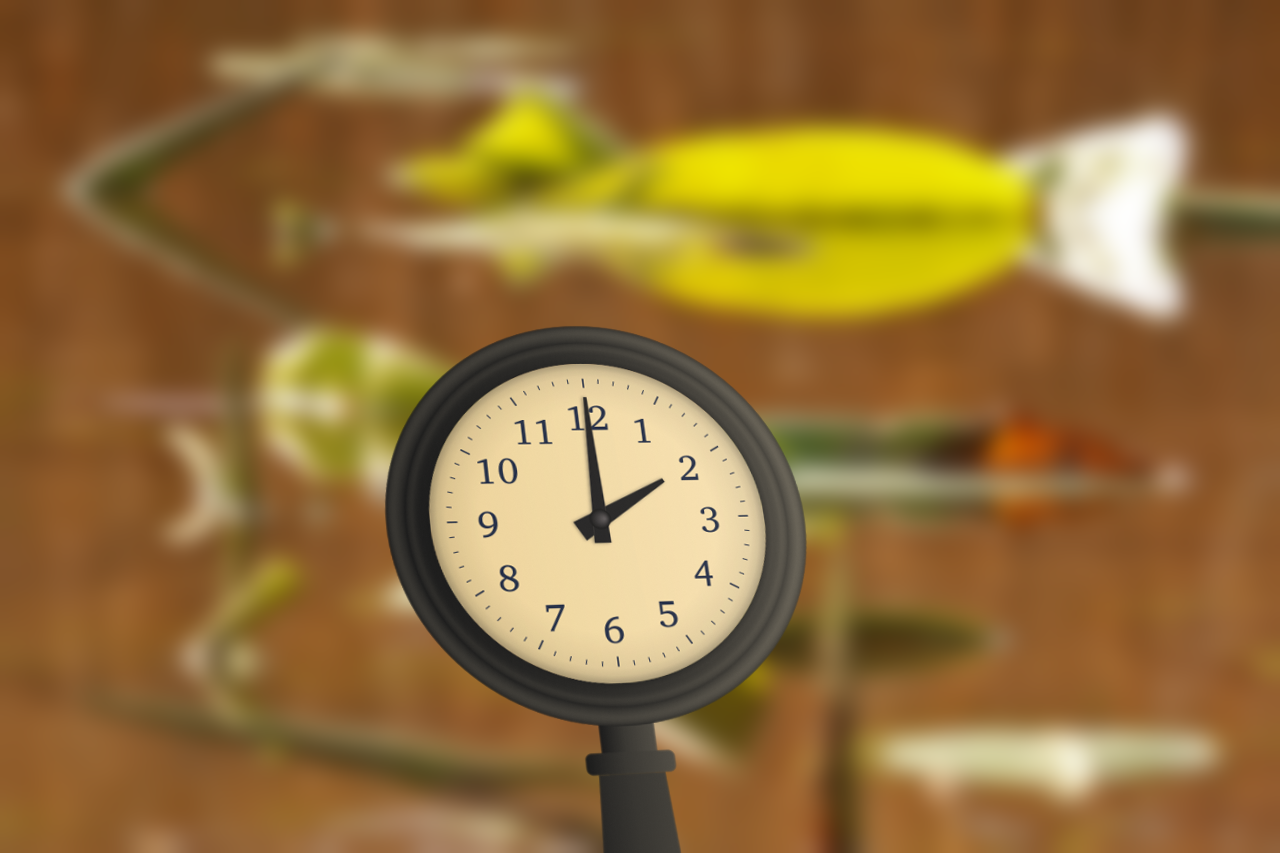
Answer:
2h00
